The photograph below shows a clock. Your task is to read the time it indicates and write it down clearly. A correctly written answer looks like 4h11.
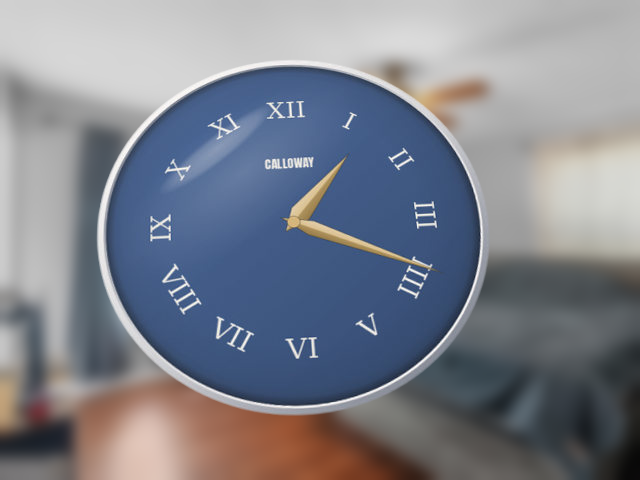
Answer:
1h19
